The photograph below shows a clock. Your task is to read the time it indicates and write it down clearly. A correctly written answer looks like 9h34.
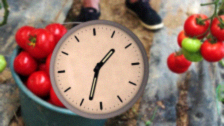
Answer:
1h33
